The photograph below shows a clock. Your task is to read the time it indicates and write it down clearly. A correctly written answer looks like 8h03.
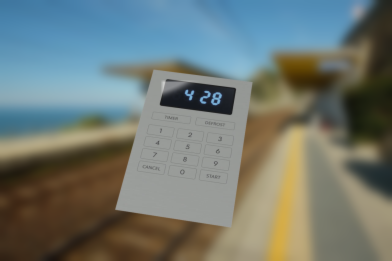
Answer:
4h28
